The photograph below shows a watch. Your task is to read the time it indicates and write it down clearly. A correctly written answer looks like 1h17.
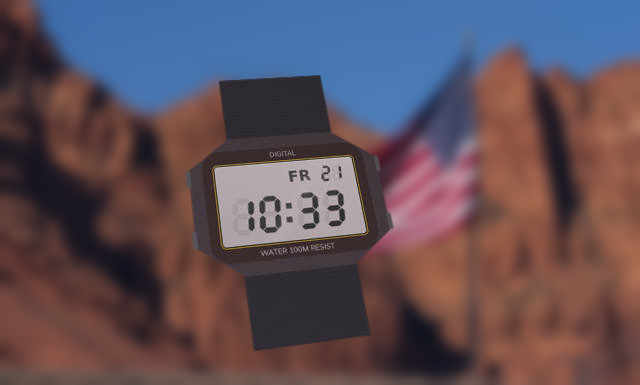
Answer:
10h33
